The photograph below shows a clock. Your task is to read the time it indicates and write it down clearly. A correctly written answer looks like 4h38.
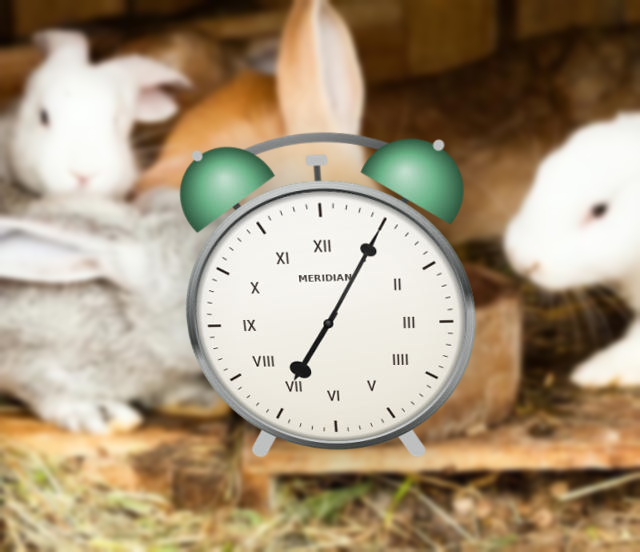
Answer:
7h05
